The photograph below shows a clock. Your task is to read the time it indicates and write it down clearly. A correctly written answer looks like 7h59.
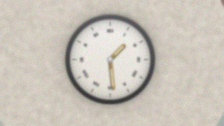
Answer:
1h29
